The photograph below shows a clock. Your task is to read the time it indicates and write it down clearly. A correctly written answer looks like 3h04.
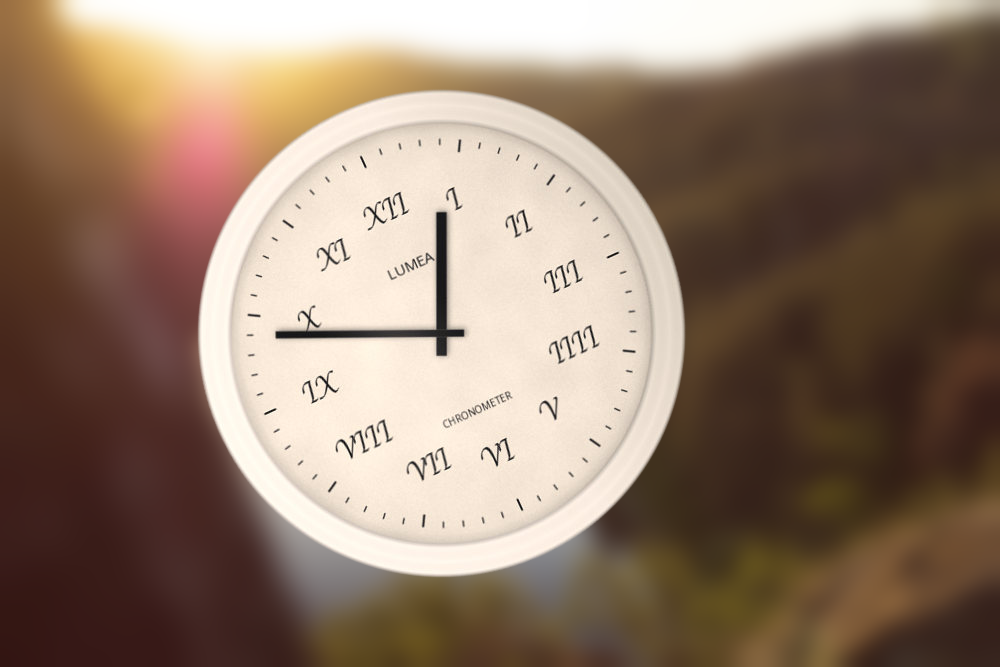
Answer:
12h49
